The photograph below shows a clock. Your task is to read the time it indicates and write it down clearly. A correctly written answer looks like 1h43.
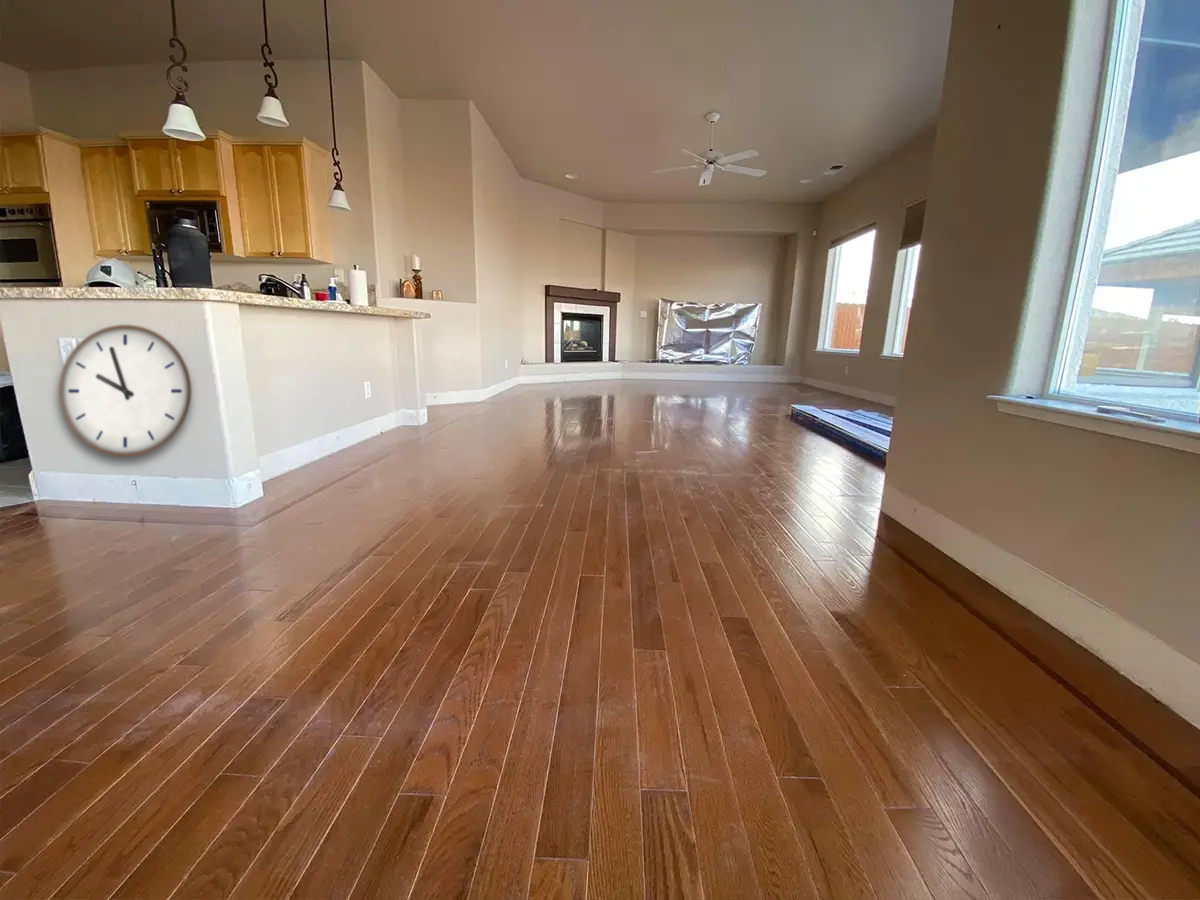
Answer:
9h57
